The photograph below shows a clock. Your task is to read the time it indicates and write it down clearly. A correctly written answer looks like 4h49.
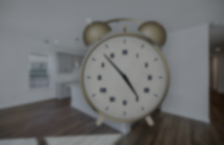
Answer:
4h53
